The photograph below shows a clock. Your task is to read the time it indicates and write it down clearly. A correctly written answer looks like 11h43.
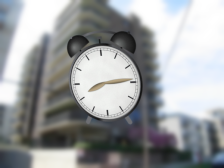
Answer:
8h14
